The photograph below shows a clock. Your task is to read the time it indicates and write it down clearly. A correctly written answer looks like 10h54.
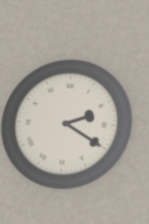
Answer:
2h20
